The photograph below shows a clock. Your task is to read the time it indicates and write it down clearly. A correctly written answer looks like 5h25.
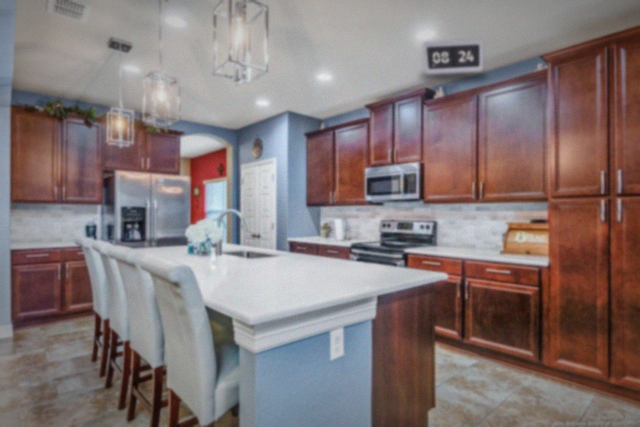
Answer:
8h24
